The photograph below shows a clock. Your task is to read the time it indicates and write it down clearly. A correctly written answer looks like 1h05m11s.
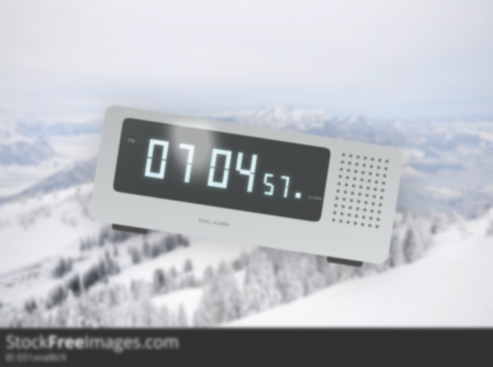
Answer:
7h04m57s
